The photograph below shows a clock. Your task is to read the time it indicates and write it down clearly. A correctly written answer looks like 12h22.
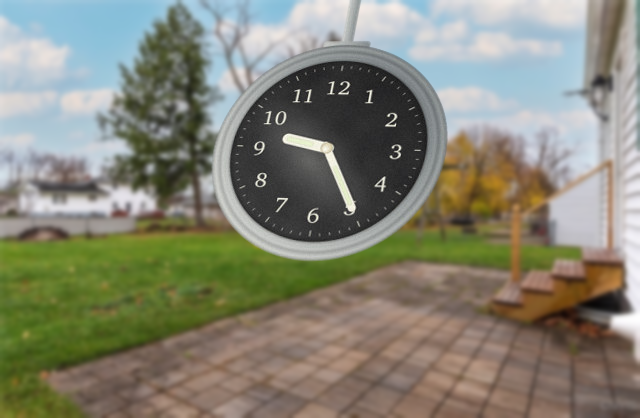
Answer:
9h25
